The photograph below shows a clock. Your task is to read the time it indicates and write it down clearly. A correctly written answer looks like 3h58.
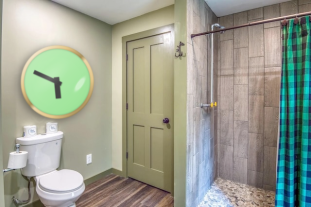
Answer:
5h49
